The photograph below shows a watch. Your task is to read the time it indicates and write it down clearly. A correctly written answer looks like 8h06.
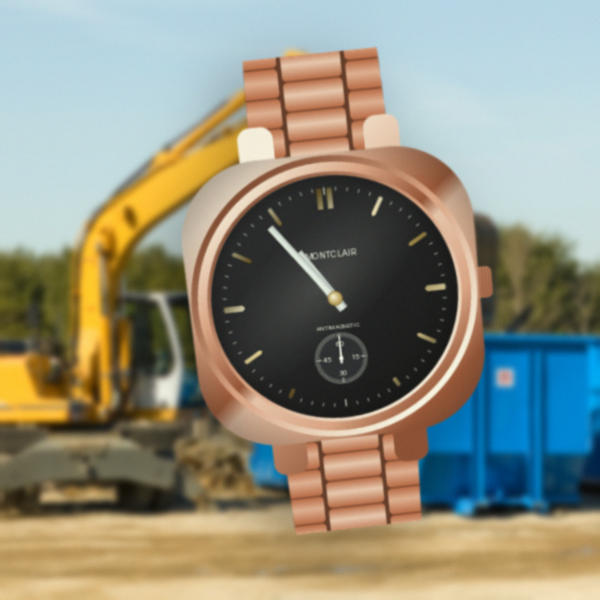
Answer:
10h54
